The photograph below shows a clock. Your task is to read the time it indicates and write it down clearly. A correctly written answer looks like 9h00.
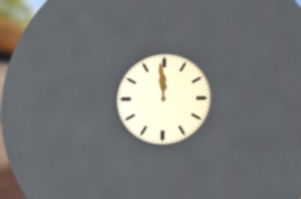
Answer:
11h59
